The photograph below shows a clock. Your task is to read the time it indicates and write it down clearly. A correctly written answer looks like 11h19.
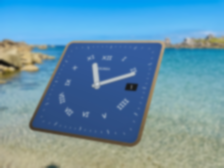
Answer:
11h11
